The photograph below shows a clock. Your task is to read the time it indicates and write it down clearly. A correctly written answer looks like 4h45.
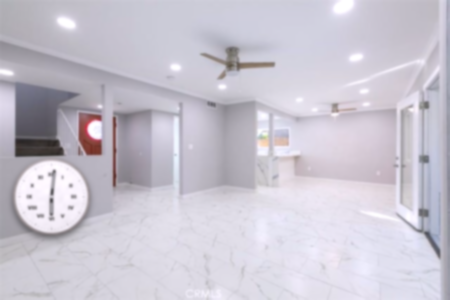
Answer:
6h01
